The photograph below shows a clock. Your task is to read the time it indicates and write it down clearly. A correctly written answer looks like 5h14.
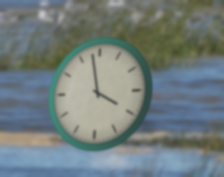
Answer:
3h58
